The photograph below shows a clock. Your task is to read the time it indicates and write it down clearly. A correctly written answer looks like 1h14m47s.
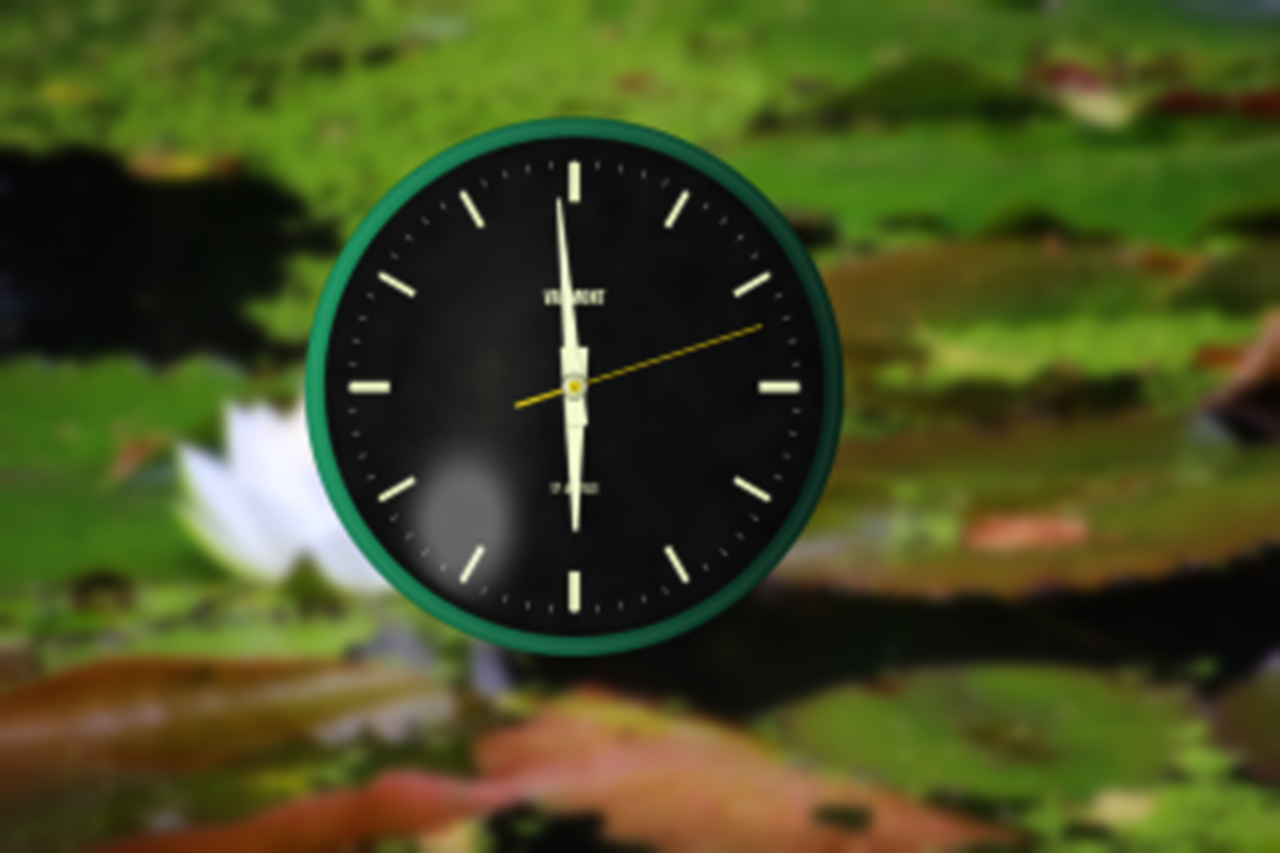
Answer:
5h59m12s
